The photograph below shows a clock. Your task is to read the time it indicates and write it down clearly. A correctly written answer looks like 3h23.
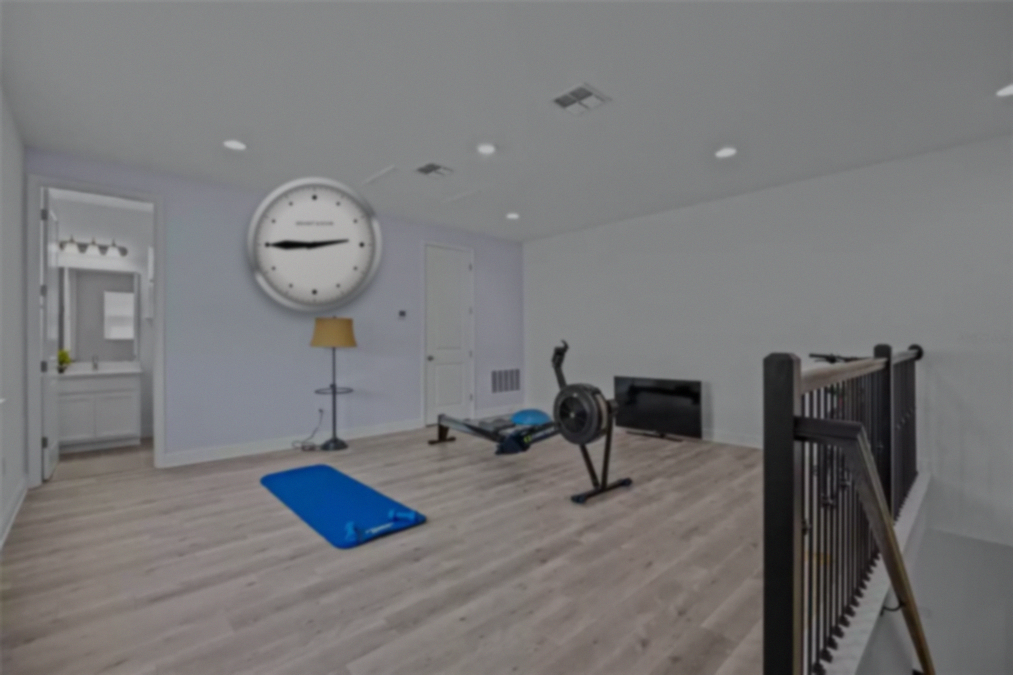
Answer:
2h45
